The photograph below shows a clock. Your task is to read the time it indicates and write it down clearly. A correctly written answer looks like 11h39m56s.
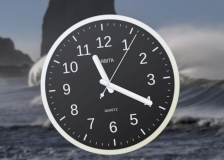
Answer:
11h20m06s
